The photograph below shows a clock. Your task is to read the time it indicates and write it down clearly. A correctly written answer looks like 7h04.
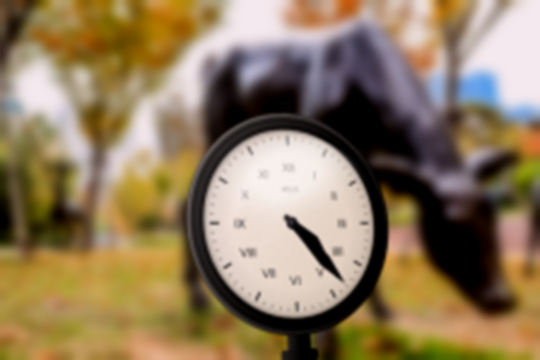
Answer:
4h23
